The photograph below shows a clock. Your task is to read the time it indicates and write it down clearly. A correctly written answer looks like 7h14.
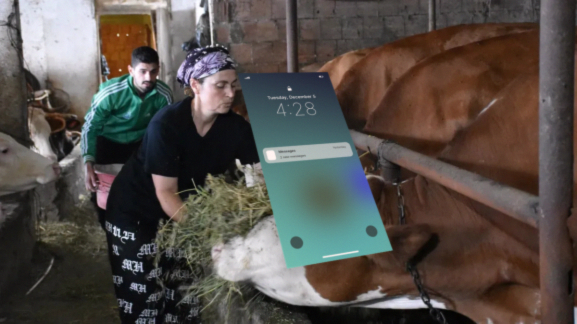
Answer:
4h28
